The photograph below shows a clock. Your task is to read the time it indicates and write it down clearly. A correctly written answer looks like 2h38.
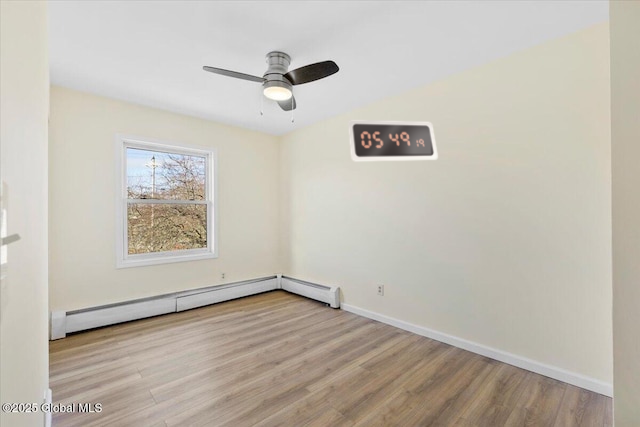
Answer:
5h49
